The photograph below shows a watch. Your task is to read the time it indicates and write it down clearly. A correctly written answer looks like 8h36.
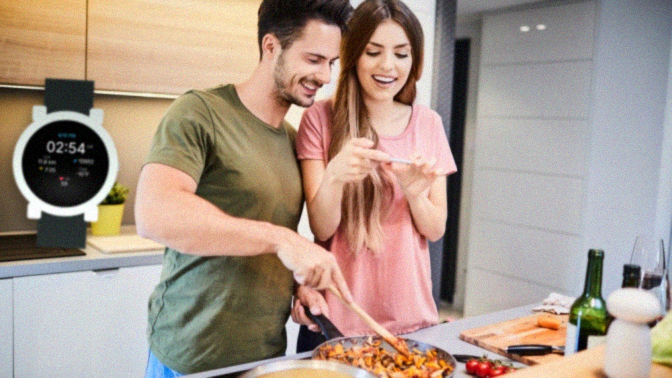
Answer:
2h54
